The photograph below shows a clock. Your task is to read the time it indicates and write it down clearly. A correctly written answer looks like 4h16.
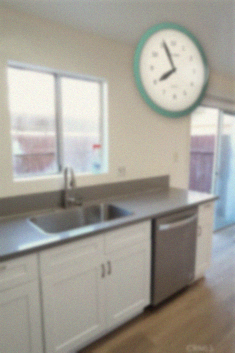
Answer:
7h56
